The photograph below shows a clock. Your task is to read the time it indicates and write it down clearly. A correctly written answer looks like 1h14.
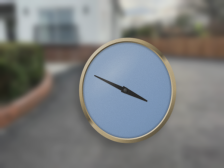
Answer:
3h49
